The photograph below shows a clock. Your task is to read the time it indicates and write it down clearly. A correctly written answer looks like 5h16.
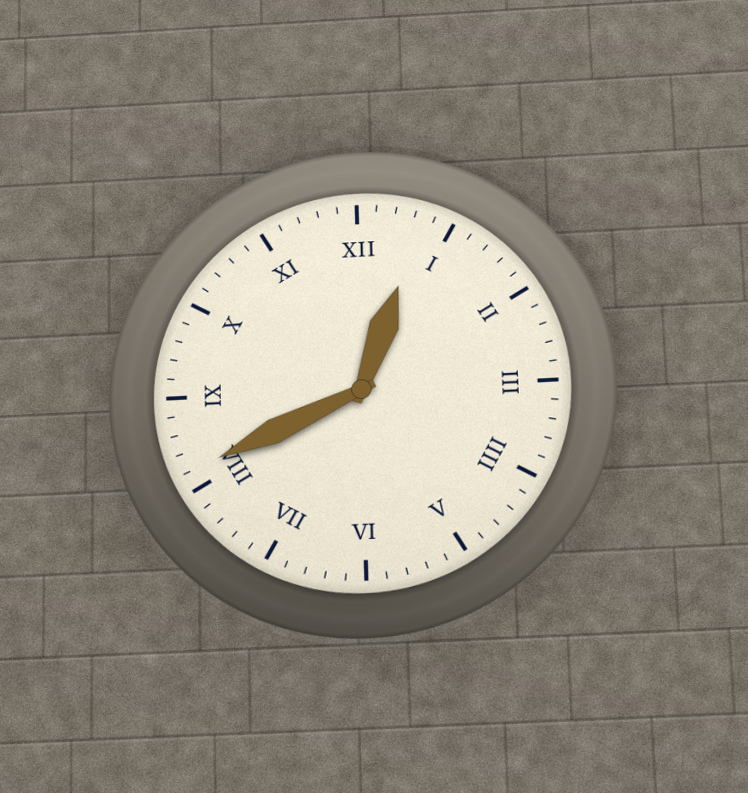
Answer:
12h41
